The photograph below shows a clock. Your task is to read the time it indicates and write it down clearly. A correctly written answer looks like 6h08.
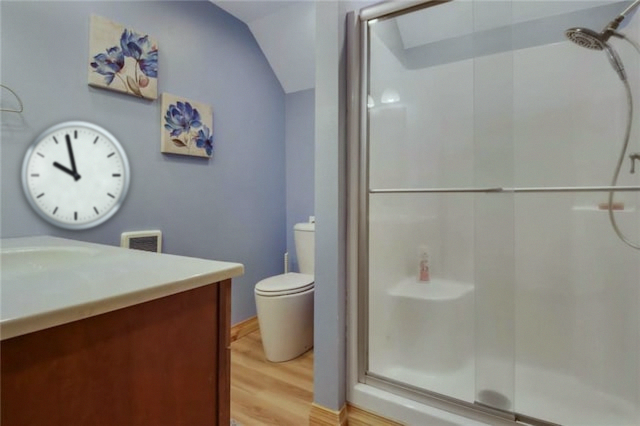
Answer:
9h58
